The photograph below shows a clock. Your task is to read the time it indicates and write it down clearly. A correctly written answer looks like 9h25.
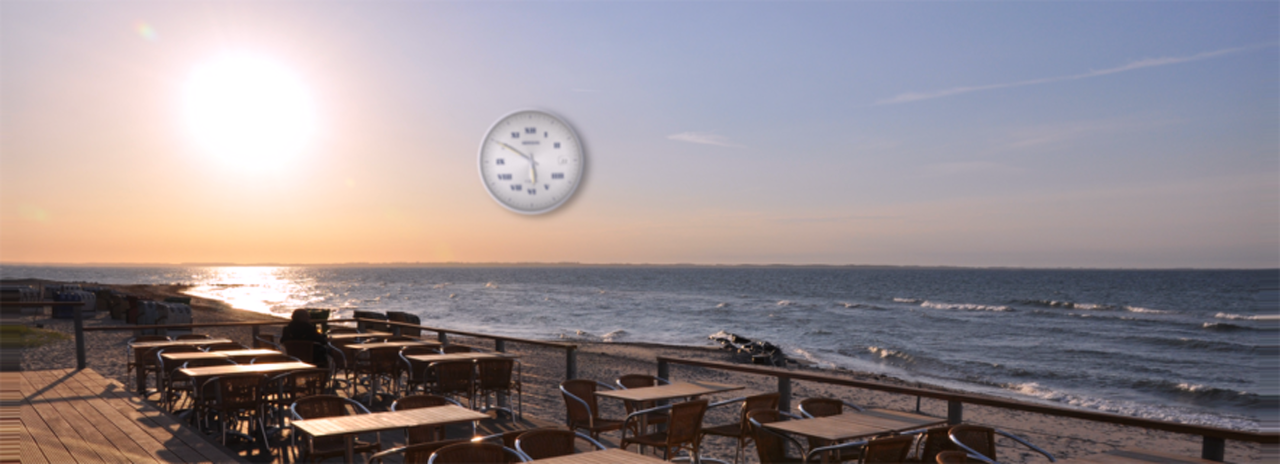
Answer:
5h50
